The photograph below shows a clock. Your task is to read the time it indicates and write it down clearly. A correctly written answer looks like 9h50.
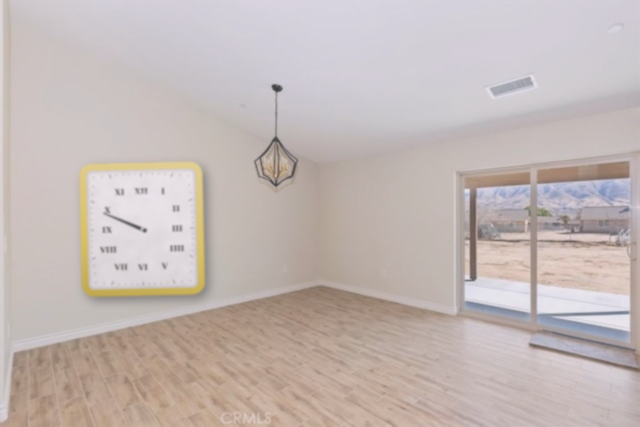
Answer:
9h49
